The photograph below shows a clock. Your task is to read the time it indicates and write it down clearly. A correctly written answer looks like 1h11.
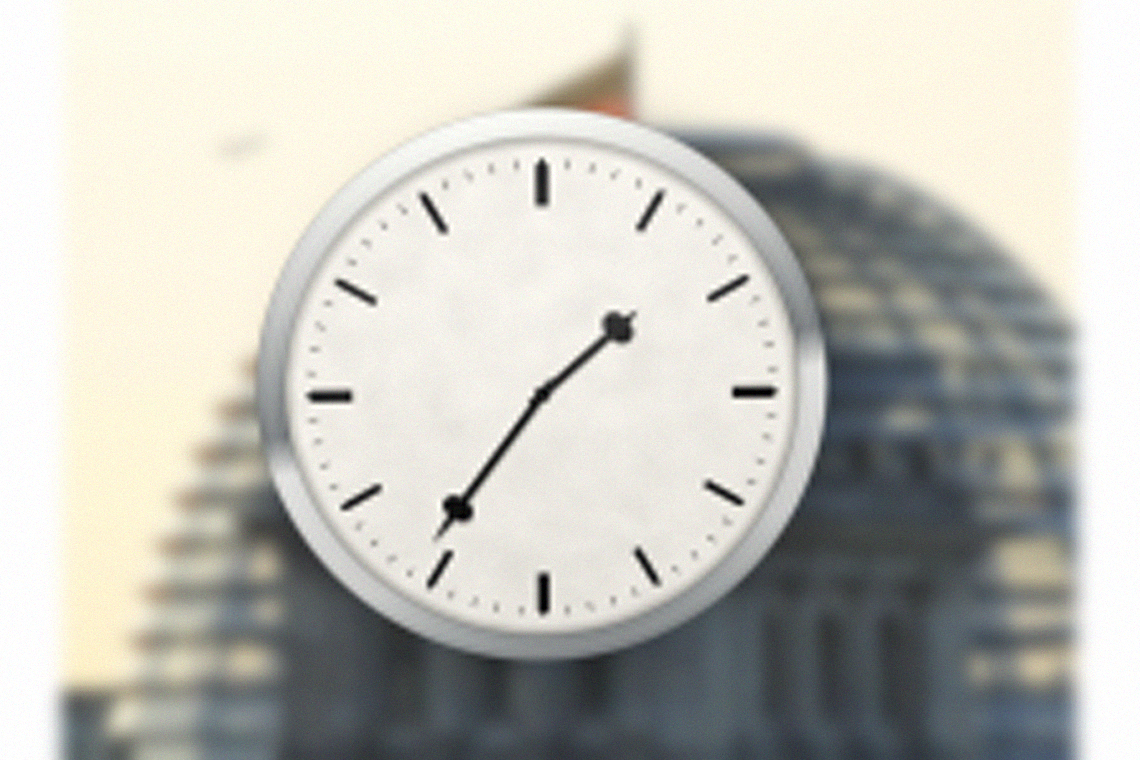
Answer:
1h36
